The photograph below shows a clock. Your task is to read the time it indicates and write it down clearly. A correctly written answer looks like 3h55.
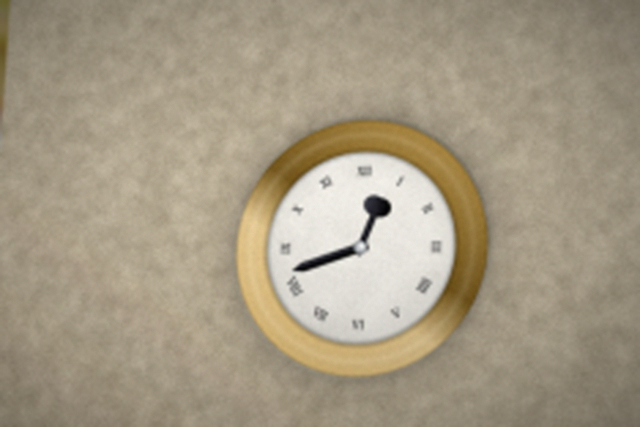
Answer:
12h42
